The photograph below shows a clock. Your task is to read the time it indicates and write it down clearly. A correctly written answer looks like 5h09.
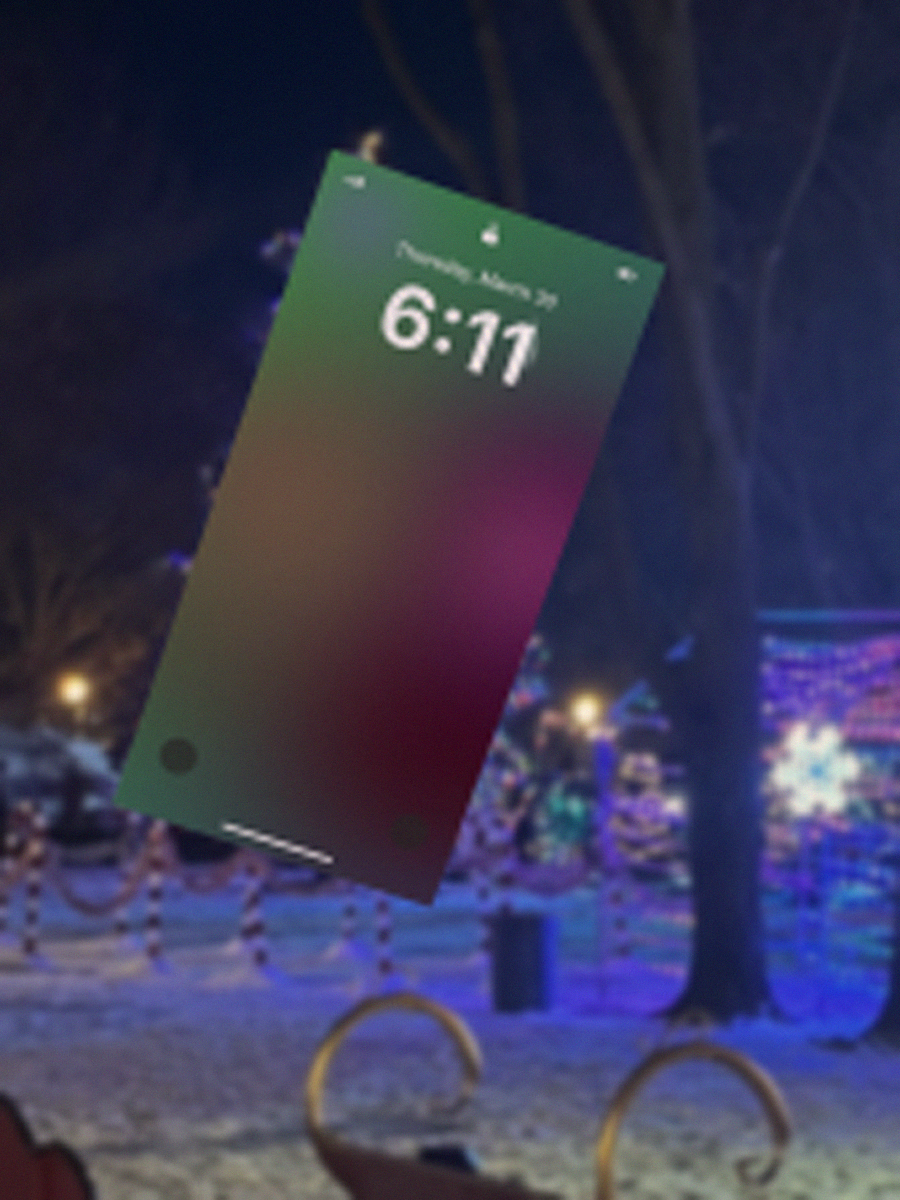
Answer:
6h11
